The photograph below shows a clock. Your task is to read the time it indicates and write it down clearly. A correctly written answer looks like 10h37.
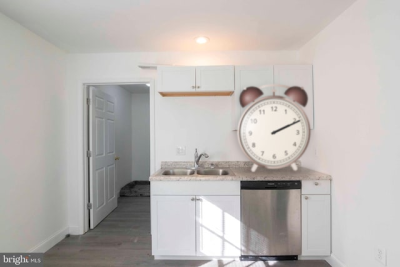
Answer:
2h11
